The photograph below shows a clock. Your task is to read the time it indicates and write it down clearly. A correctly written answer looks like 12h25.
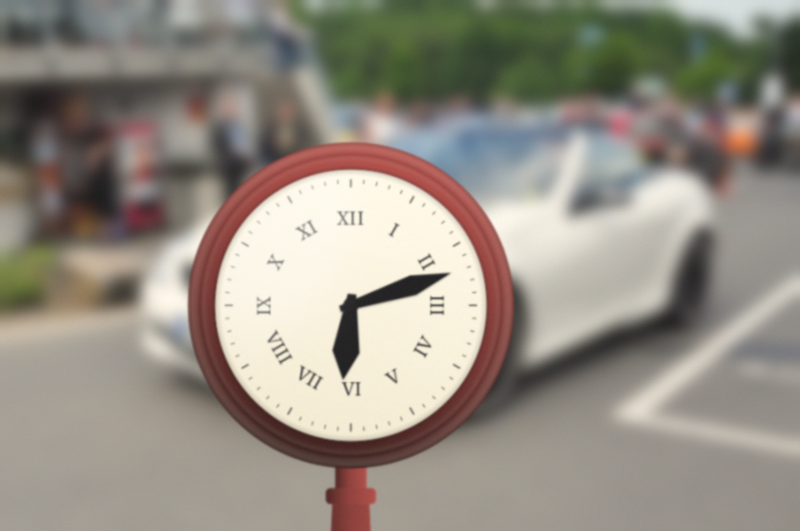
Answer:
6h12
